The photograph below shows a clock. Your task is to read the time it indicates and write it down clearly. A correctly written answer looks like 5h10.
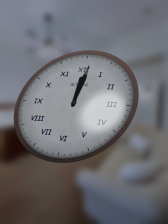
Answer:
12h01
